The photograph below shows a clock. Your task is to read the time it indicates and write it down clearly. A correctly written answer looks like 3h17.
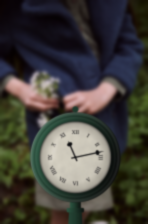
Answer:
11h13
